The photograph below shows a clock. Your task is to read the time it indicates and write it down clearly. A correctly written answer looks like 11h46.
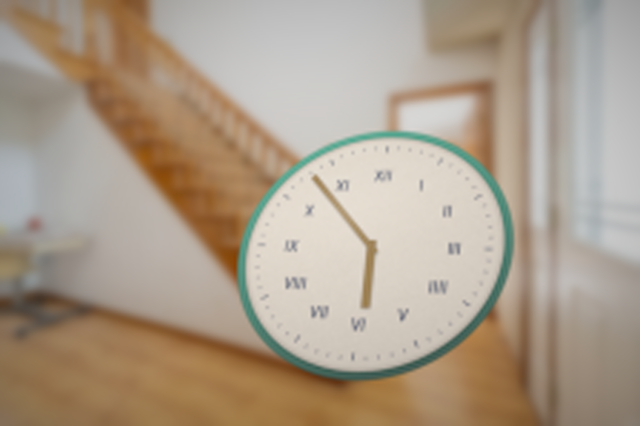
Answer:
5h53
